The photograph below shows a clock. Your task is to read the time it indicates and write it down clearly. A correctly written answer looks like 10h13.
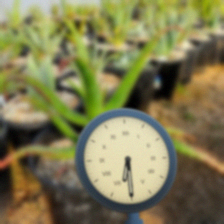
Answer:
6h30
